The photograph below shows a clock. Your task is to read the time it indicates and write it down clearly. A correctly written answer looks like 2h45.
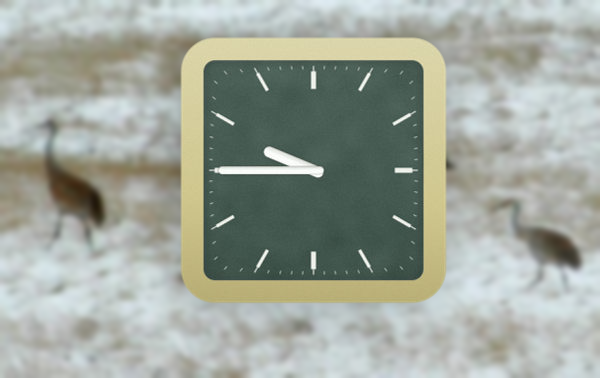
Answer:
9h45
